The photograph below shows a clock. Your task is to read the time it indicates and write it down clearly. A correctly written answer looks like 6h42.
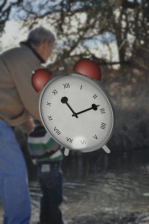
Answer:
11h13
